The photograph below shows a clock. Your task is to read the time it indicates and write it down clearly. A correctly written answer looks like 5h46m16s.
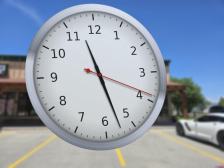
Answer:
11h27m19s
